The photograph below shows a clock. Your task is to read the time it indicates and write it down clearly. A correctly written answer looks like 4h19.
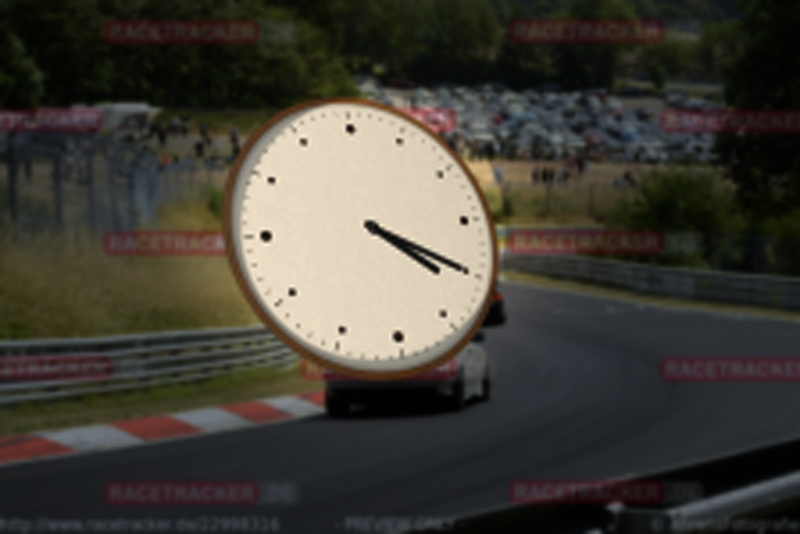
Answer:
4h20
